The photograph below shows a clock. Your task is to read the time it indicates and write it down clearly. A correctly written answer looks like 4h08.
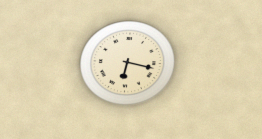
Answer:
6h17
